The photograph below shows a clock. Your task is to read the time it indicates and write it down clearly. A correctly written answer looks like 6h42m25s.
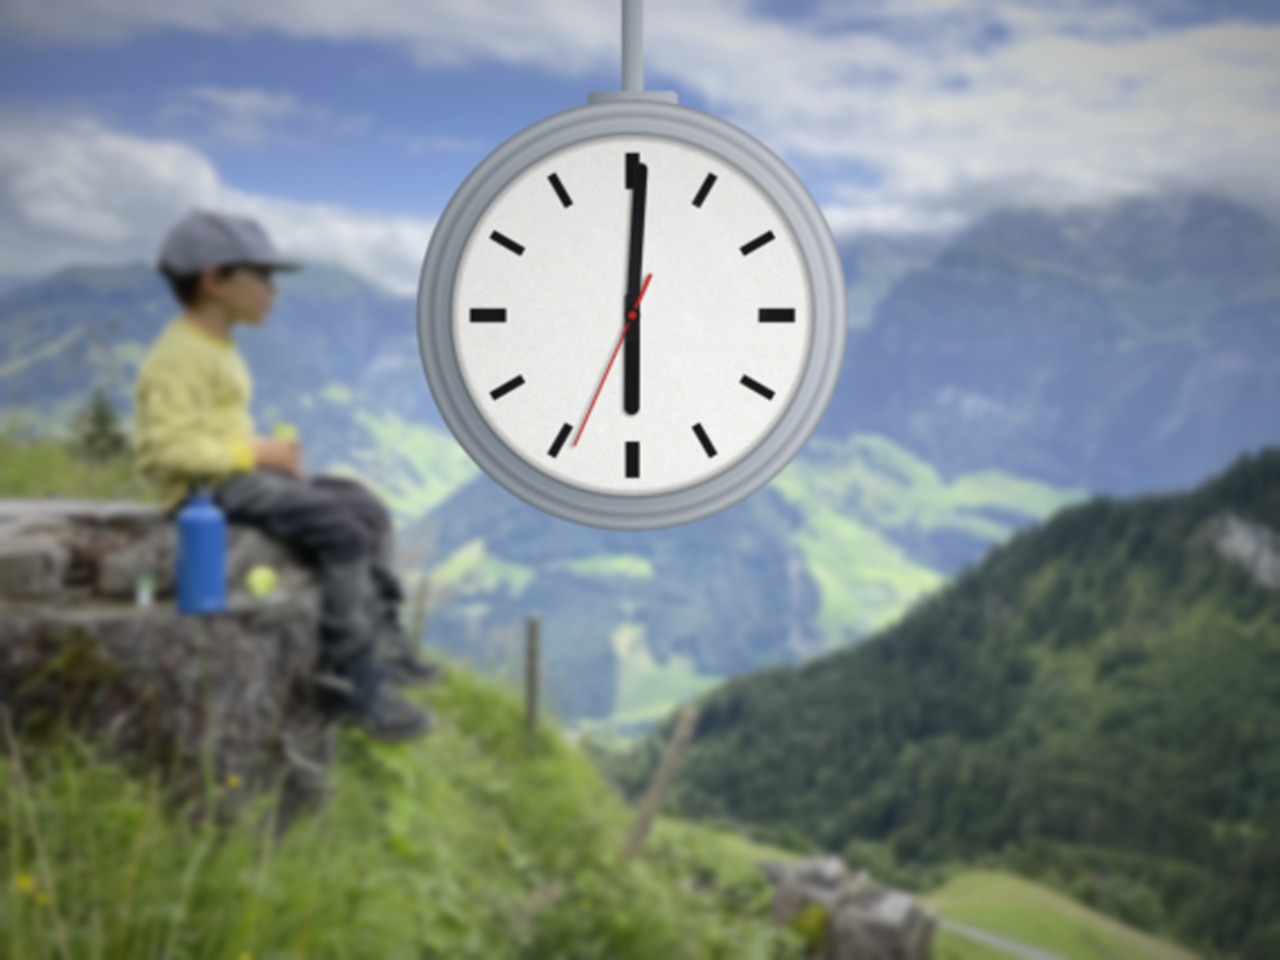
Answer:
6h00m34s
